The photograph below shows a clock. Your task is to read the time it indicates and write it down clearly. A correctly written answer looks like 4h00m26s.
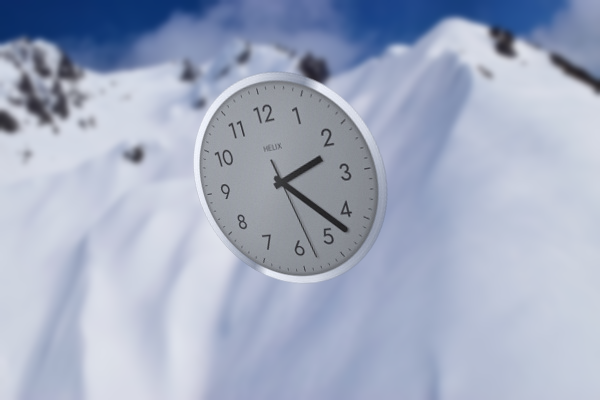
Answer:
2h22m28s
